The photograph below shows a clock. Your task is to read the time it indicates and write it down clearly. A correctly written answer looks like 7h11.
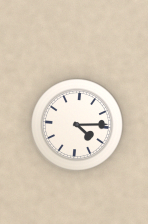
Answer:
4h14
